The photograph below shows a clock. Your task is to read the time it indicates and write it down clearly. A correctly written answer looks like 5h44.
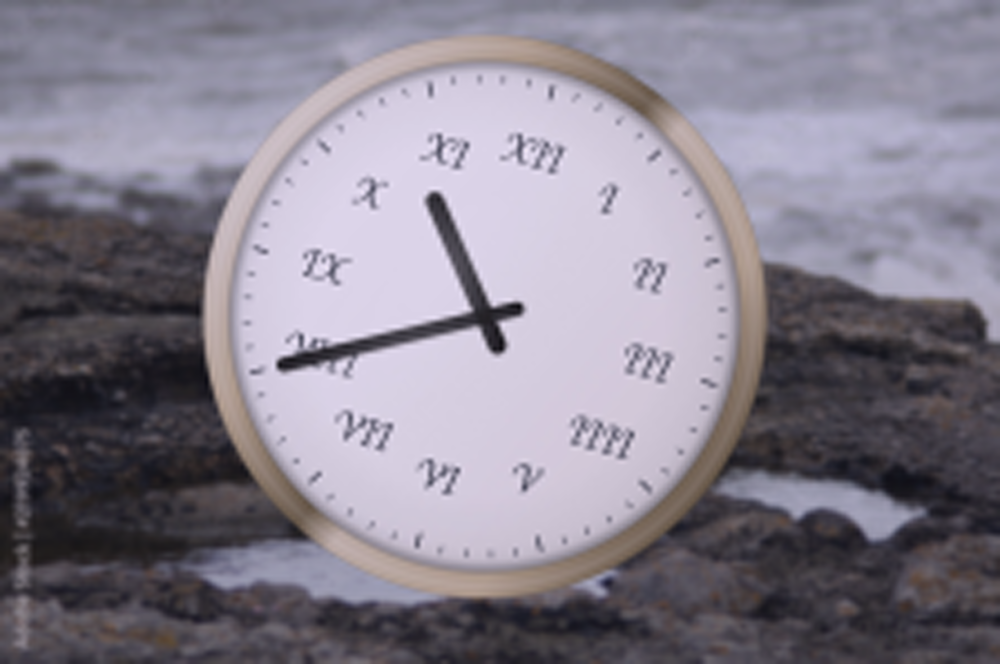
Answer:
10h40
